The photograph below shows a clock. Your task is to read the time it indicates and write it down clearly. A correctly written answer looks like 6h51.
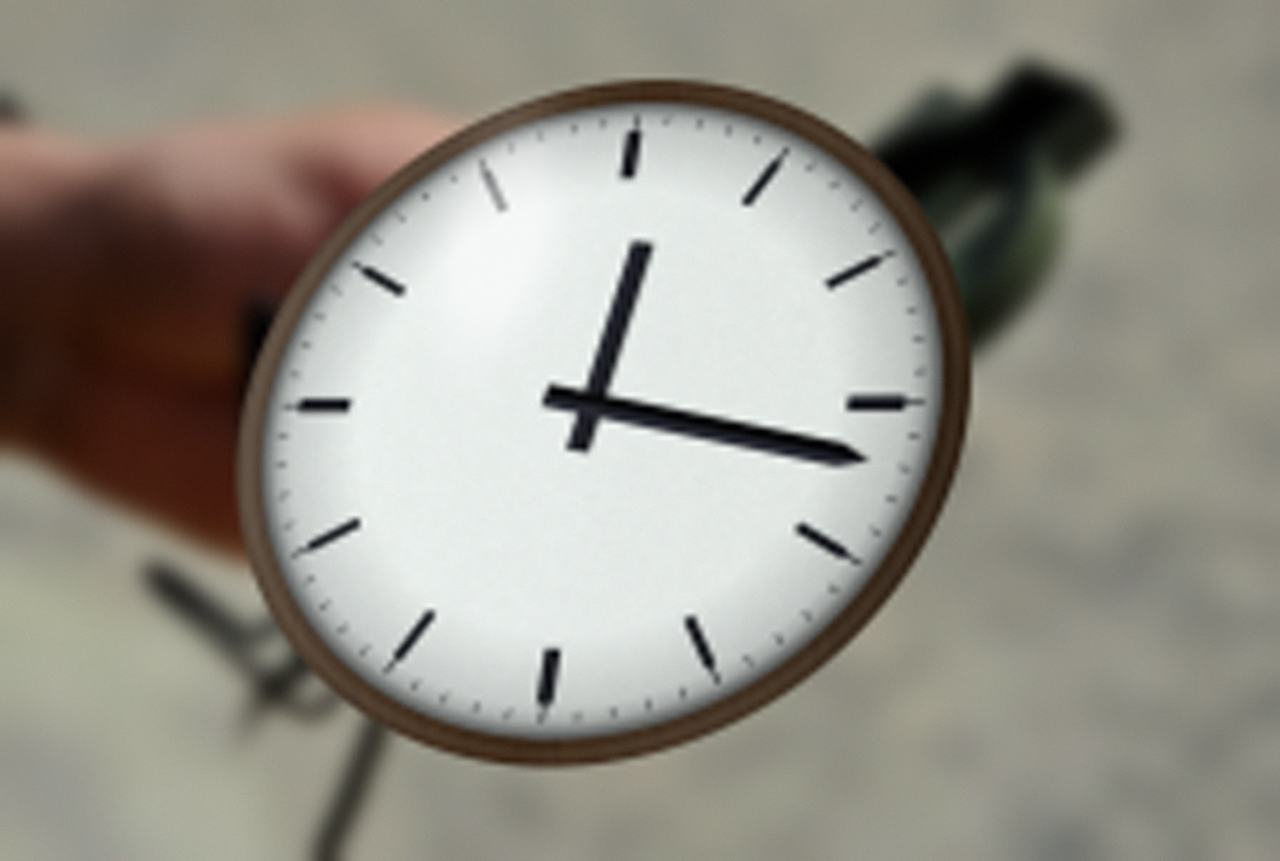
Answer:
12h17
